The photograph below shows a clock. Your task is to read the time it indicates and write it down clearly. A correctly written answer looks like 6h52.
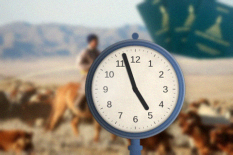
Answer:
4h57
